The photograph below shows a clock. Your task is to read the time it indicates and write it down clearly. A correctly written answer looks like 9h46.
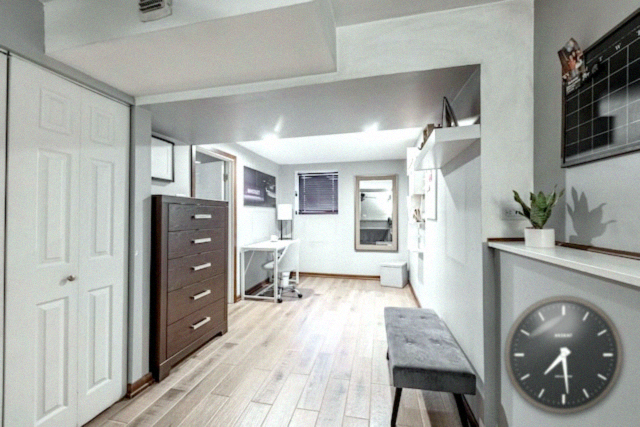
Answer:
7h29
